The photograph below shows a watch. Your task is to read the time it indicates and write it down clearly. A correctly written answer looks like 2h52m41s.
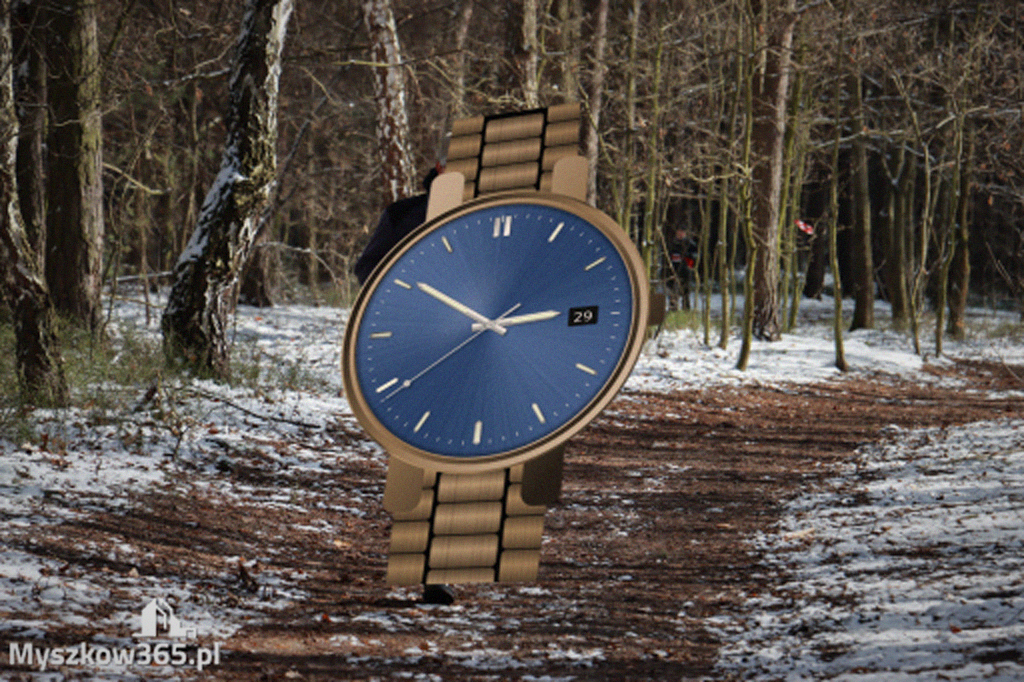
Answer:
2h50m39s
